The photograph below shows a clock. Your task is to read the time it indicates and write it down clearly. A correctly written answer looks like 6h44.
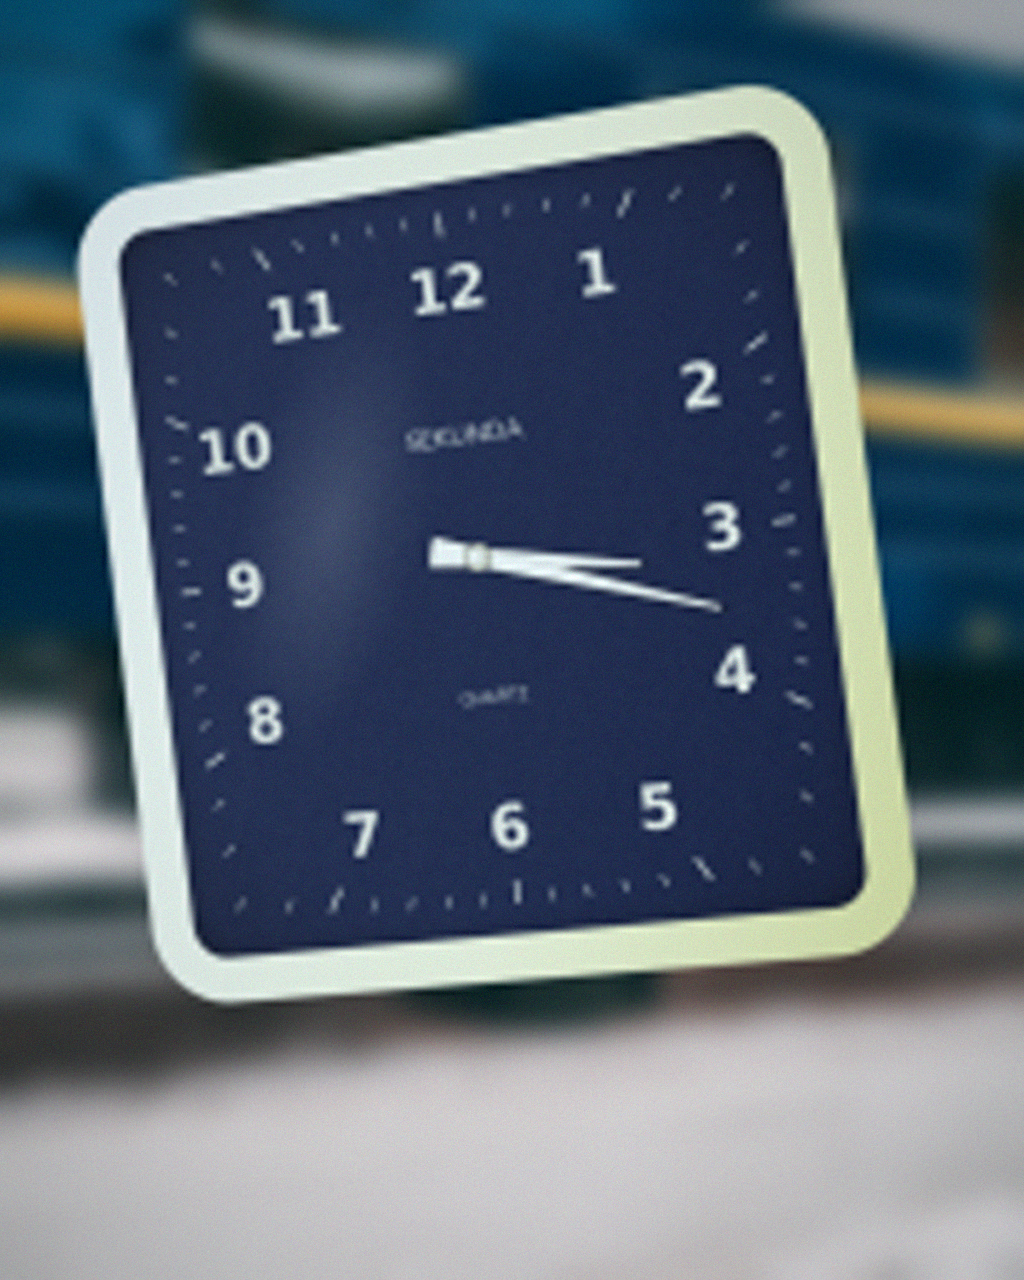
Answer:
3h18
